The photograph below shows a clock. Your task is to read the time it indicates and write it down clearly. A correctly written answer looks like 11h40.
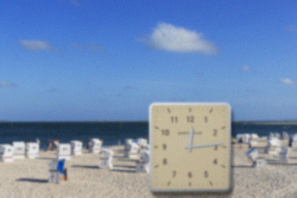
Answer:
12h14
